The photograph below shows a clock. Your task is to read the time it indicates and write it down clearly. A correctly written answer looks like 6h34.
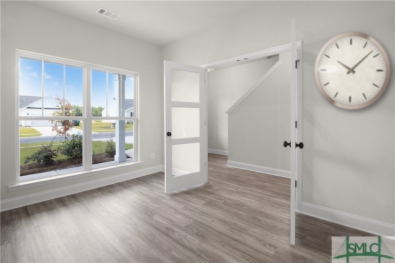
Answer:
10h08
